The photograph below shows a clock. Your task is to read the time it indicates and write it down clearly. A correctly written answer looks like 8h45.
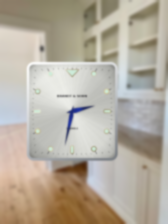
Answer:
2h32
